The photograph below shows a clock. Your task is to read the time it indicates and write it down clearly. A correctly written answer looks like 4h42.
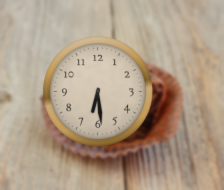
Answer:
6h29
